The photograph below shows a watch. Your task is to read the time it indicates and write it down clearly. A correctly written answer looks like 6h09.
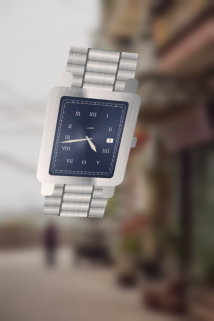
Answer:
4h43
